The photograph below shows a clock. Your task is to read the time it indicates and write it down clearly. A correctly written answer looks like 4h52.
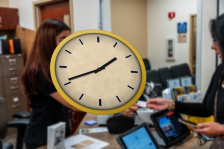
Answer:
1h41
